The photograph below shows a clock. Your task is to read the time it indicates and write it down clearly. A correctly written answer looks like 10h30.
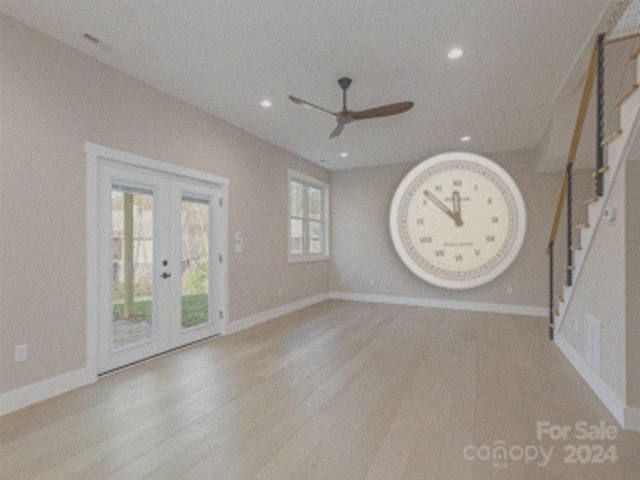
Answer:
11h52
